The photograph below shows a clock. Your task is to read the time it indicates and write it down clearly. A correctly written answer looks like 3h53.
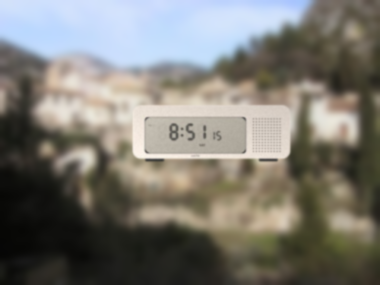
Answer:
8h51
